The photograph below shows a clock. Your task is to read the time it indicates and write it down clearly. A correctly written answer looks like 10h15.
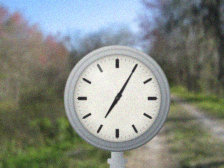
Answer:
7h05
